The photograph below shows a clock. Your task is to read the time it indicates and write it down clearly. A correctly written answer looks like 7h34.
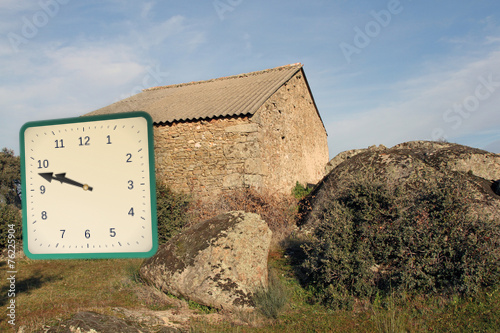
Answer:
9h48
